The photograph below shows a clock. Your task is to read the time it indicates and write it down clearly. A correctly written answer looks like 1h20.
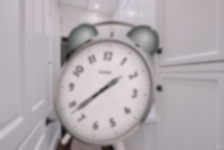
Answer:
1h38
